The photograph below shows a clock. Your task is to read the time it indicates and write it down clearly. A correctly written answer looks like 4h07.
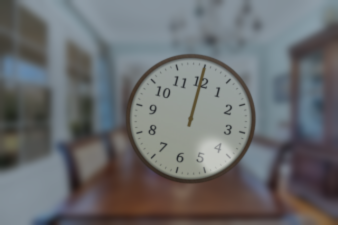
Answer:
12h00
